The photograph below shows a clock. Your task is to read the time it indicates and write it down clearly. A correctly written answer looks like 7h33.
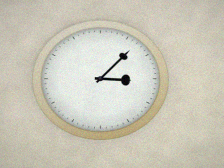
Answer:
3h07
